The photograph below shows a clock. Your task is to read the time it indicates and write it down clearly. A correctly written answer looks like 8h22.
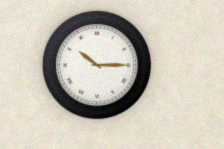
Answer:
10h15
